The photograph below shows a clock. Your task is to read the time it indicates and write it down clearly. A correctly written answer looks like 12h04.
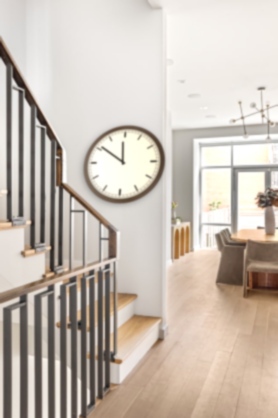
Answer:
11h51
